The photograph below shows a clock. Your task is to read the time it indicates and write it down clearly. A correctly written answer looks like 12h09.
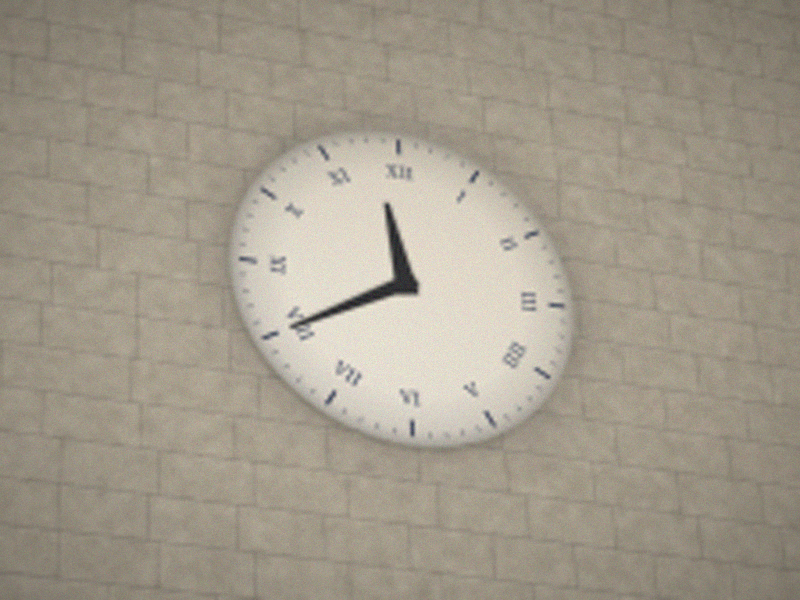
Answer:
11h40
